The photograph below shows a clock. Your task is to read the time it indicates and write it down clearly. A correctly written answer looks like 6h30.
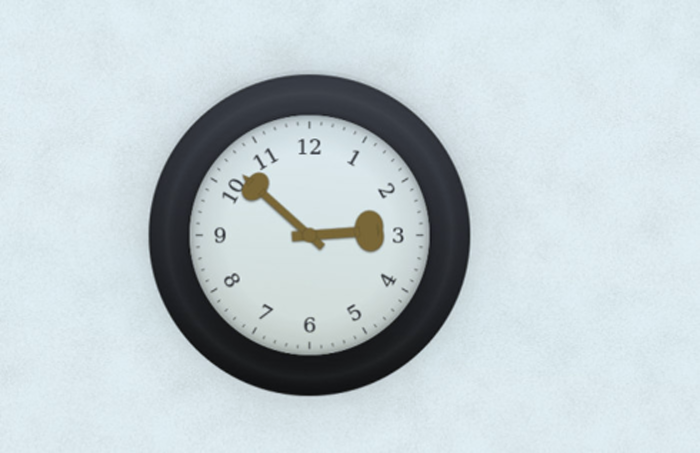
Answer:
2h52
